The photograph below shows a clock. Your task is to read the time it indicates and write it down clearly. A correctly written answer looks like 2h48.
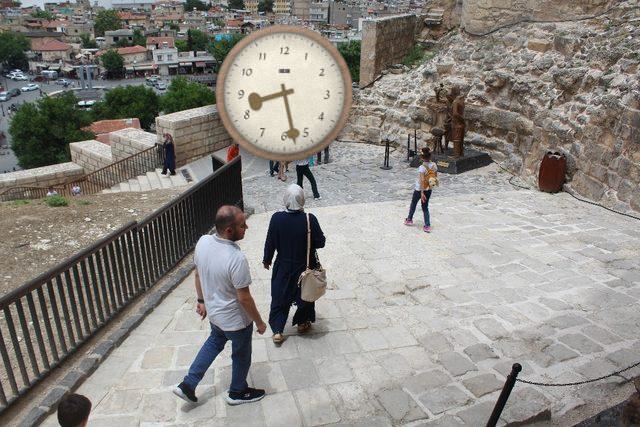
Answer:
8h28
